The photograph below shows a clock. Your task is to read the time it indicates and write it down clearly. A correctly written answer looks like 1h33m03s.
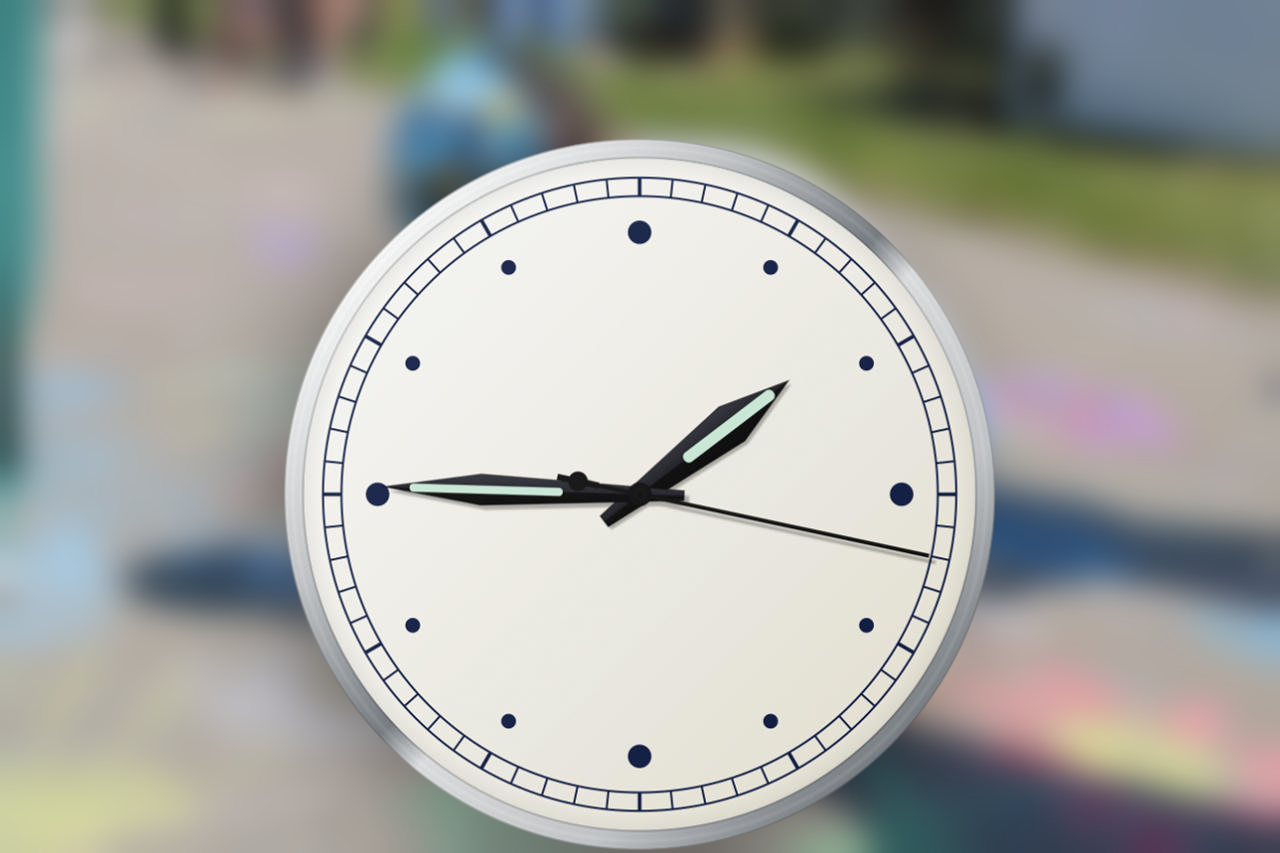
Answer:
1h45m17s
